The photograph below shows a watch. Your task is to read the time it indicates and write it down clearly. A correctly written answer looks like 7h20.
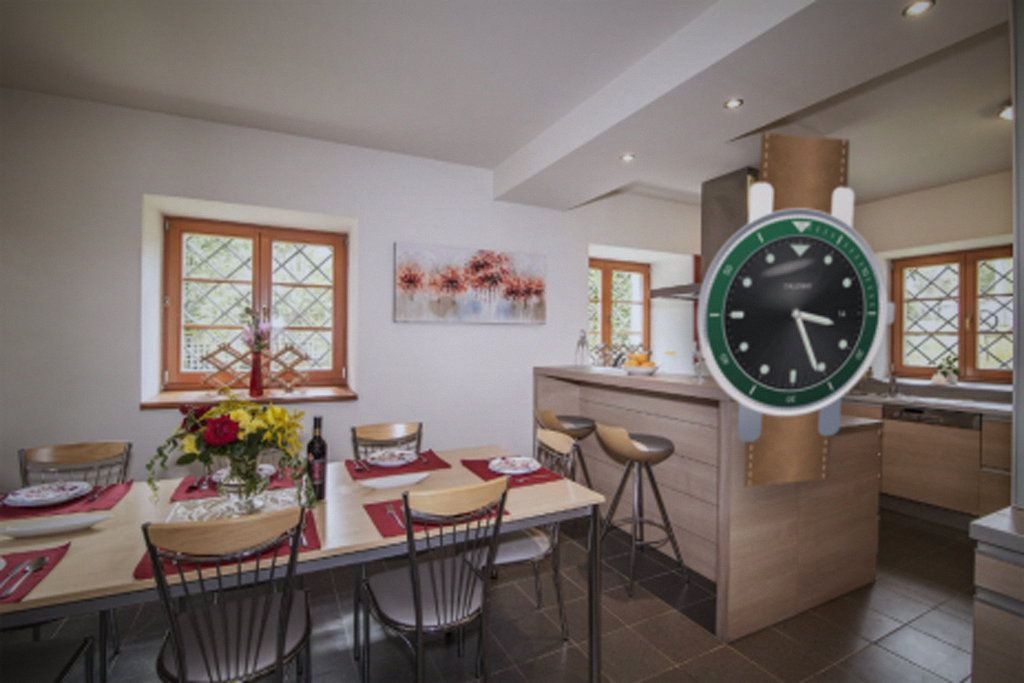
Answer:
3h26
